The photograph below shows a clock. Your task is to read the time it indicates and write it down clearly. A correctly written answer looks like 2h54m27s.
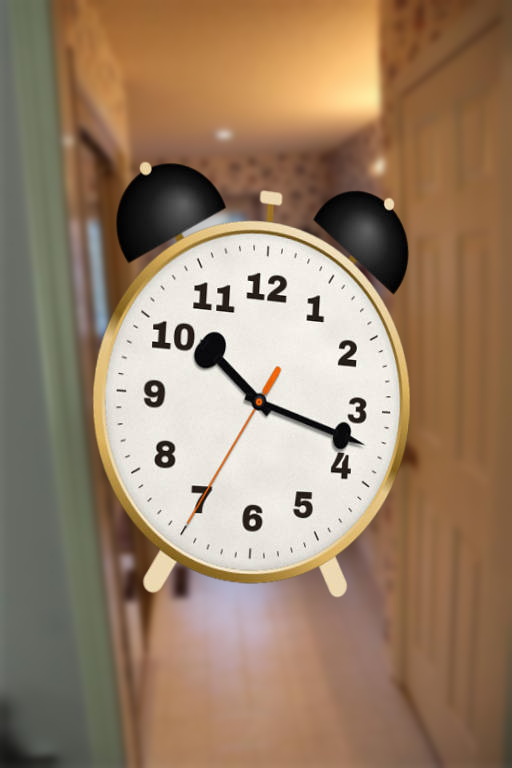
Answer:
10h17m35s
